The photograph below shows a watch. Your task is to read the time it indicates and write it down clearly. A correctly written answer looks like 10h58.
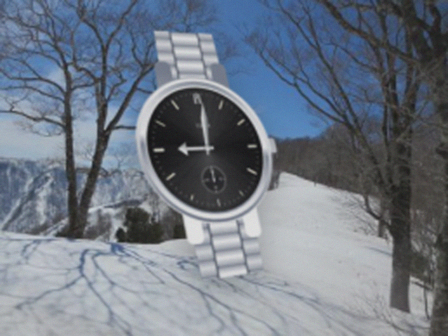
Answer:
9h01
